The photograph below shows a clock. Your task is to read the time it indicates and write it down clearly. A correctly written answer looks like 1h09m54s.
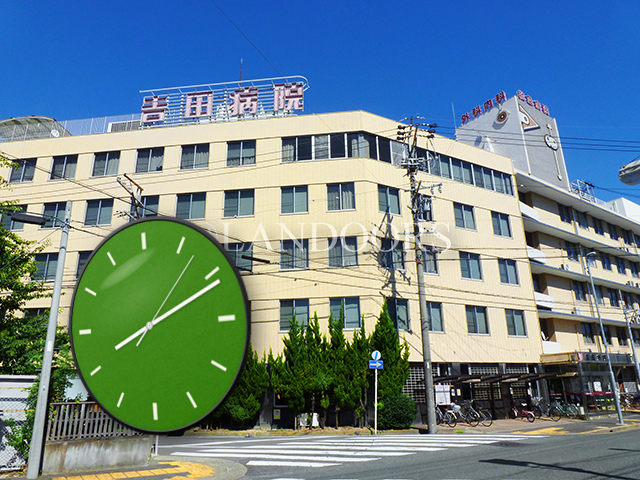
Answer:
8h11m07s
